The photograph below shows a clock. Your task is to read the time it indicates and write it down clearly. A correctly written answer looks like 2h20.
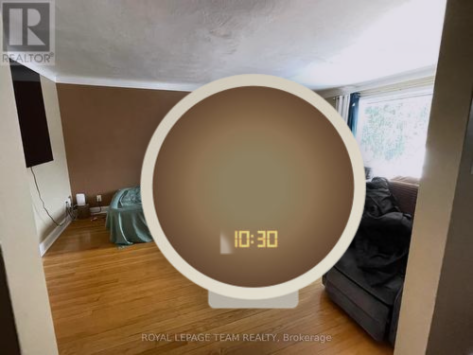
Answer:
10h30
